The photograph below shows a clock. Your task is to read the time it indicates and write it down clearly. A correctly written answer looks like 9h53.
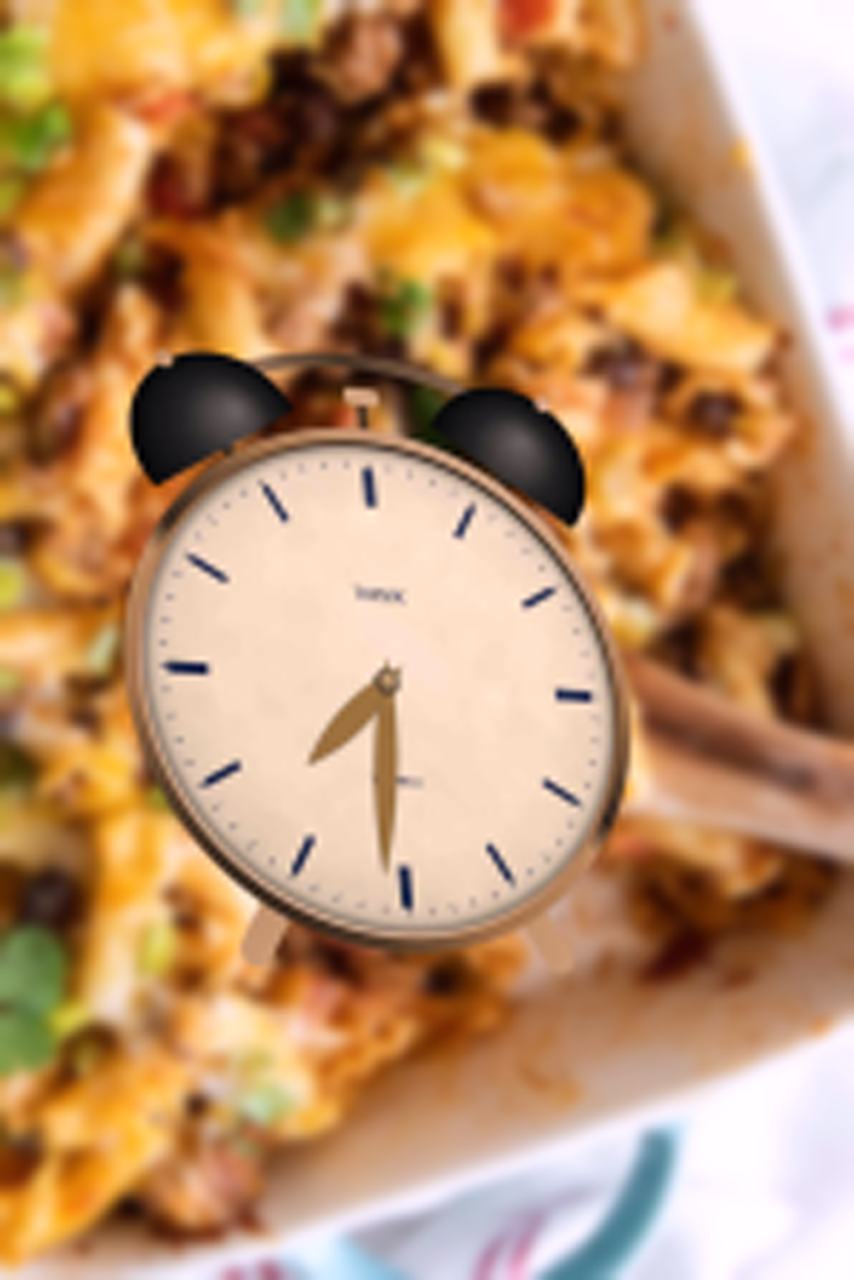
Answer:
7h31
